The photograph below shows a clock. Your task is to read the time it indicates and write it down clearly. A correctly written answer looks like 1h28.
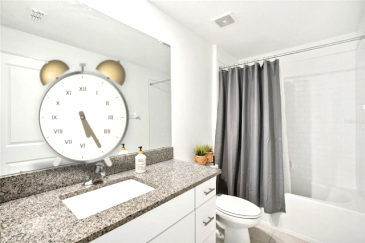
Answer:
5h25
